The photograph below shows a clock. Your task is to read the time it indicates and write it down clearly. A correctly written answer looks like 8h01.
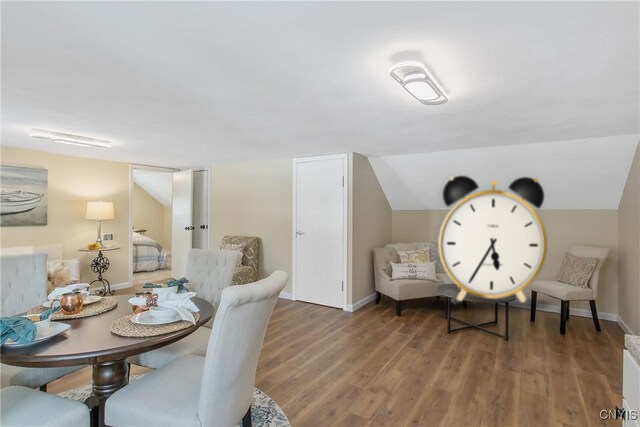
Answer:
5h35
